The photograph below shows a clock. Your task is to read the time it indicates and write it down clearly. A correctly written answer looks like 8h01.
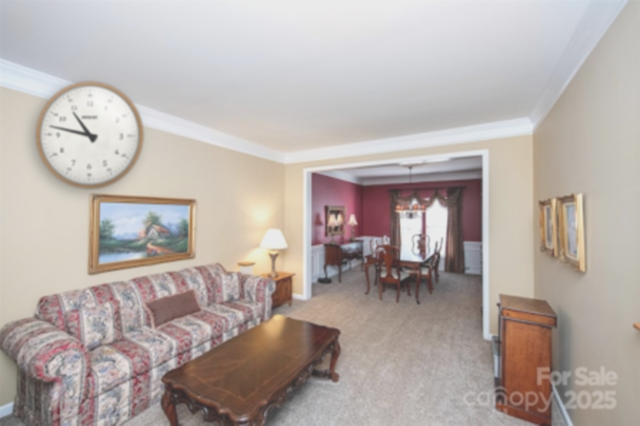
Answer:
10h47
